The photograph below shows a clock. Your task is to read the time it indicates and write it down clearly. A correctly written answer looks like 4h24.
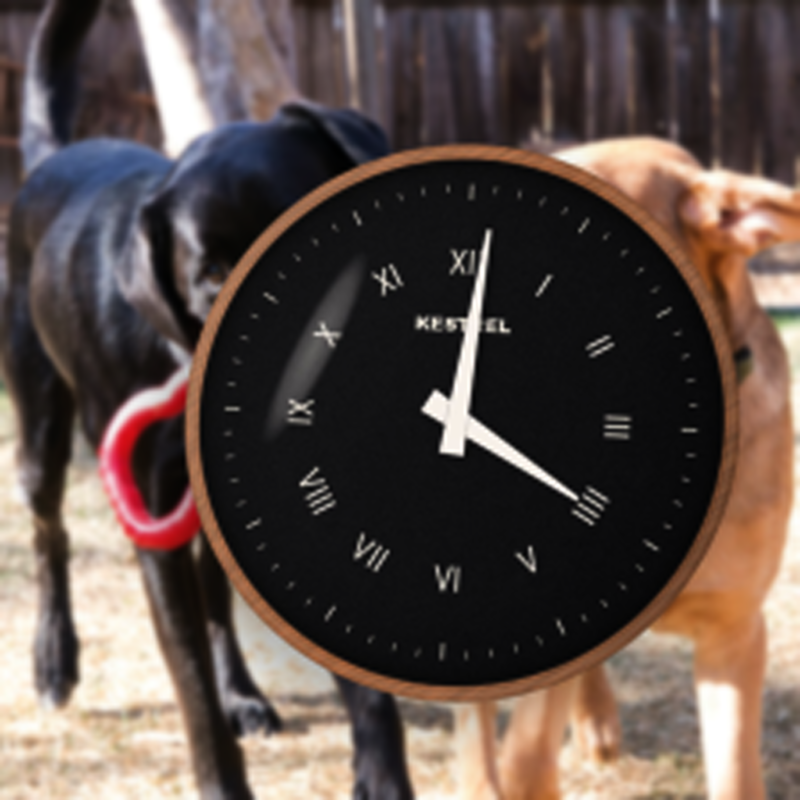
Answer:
4h01
